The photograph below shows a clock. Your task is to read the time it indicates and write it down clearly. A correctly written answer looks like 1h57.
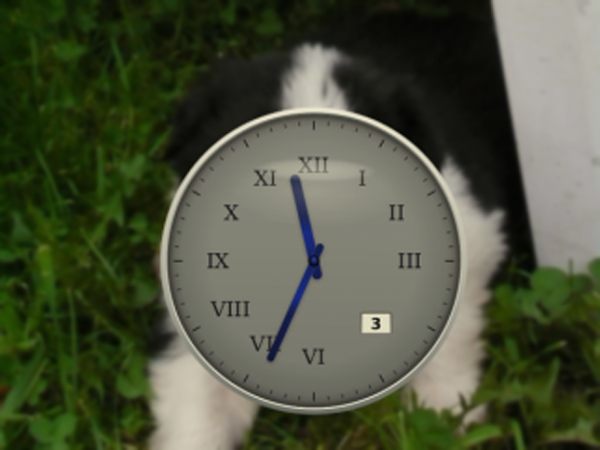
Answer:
11h34
